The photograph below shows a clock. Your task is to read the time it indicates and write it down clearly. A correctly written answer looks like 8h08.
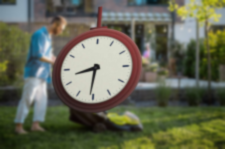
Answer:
8h31
